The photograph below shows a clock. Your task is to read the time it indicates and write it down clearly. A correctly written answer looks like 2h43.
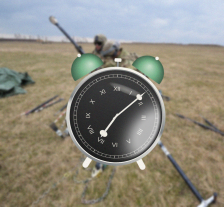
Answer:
7h08
